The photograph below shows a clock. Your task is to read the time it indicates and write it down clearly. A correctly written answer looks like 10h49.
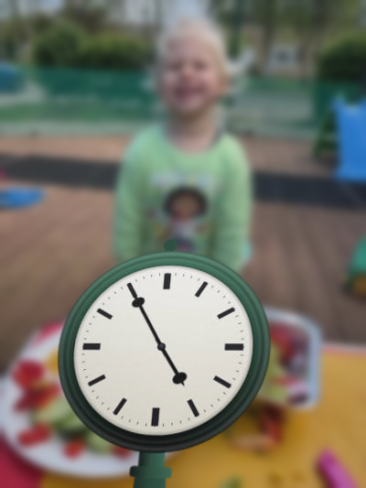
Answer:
4h55
